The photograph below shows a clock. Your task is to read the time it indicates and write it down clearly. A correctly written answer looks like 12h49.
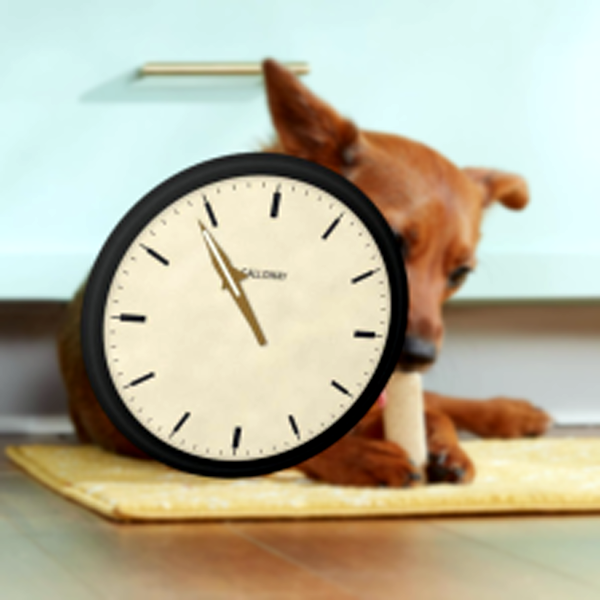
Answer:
10h54
